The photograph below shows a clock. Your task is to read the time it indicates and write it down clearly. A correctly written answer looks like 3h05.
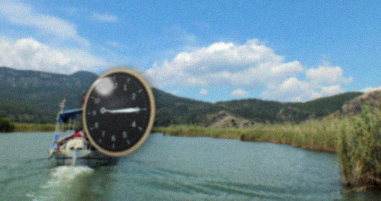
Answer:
9h15
